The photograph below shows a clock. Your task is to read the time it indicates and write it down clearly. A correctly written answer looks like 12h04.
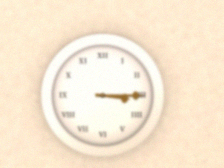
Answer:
3h15
